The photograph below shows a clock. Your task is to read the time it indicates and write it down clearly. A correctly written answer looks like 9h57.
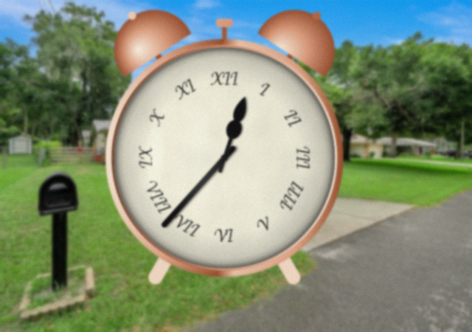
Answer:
12h37
